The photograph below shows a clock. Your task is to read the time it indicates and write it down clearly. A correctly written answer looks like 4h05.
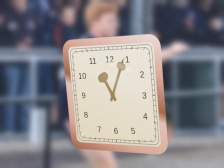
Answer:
11h04
